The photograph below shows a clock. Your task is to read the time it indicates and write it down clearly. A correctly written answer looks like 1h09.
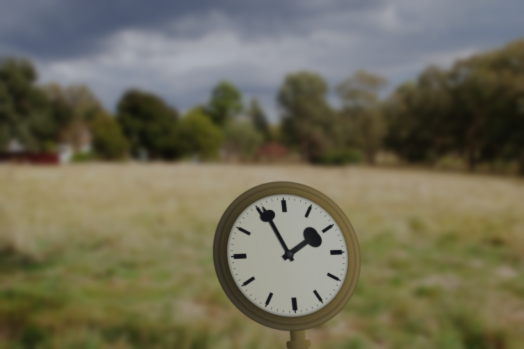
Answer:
1h56
